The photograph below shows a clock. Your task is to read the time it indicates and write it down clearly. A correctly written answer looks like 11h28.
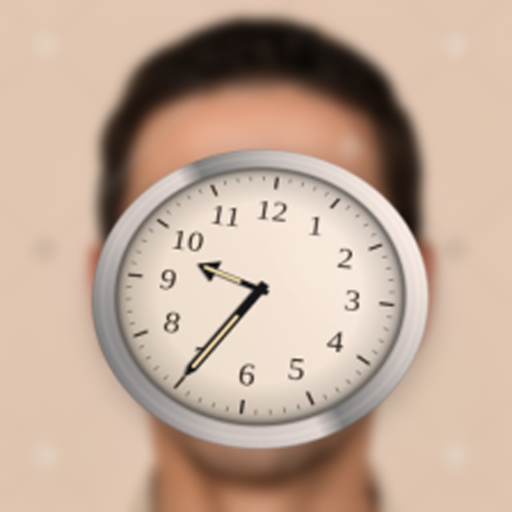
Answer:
9h35
